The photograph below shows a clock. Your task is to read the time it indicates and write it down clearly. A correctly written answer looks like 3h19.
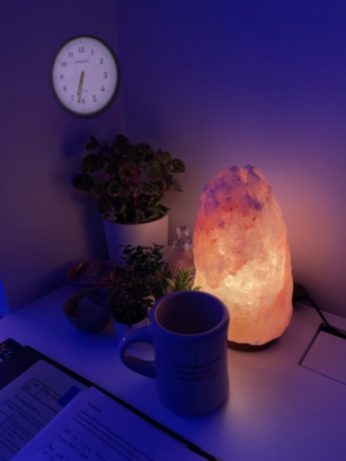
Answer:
6h32
